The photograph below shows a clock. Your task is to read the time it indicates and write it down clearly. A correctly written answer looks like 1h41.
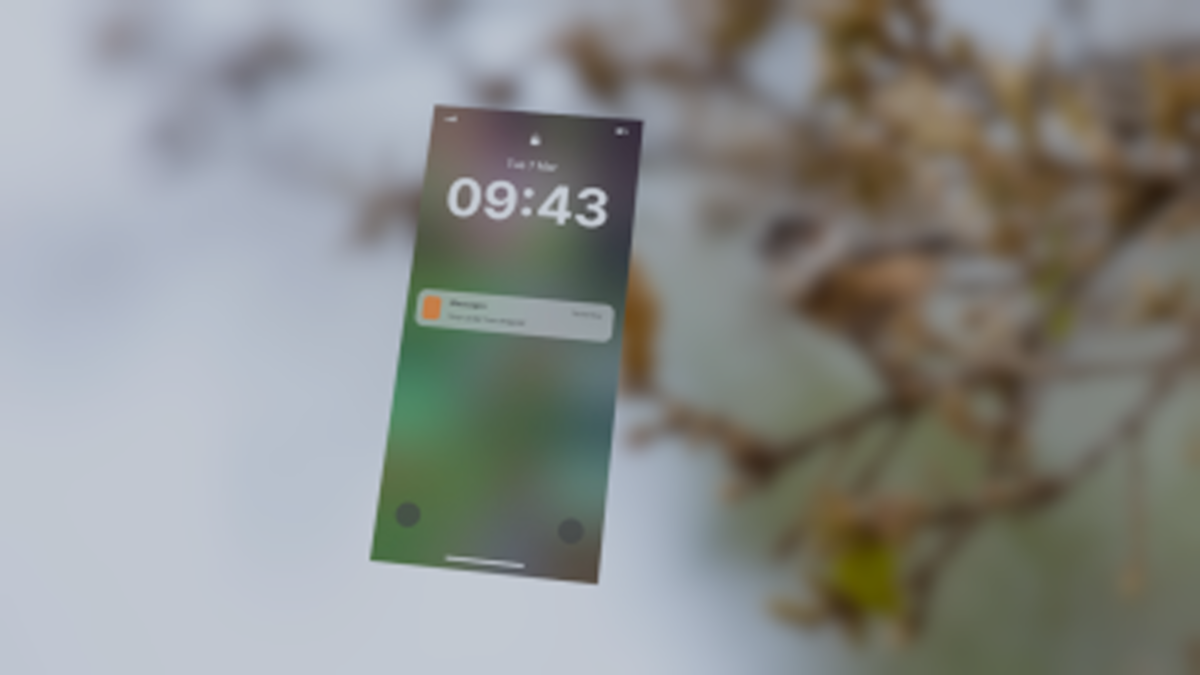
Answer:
9h43
